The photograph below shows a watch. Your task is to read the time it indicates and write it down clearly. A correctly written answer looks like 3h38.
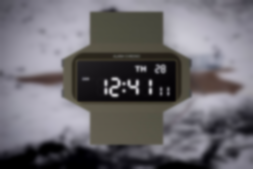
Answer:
12h41
